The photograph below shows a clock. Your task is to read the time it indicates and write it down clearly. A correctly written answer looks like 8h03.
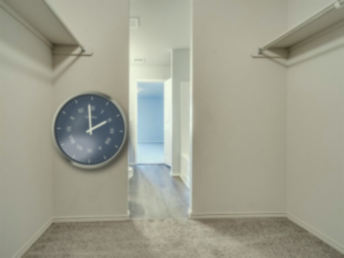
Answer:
1h59
